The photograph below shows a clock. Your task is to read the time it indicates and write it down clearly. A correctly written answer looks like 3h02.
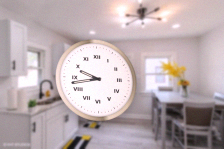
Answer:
9h43
